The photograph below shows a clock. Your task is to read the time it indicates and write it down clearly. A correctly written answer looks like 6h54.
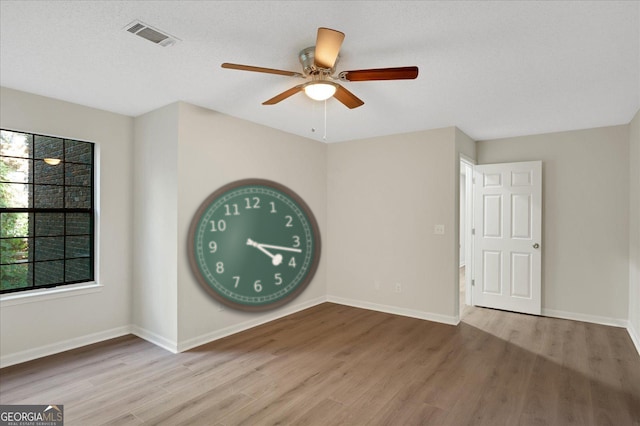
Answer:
4h17
